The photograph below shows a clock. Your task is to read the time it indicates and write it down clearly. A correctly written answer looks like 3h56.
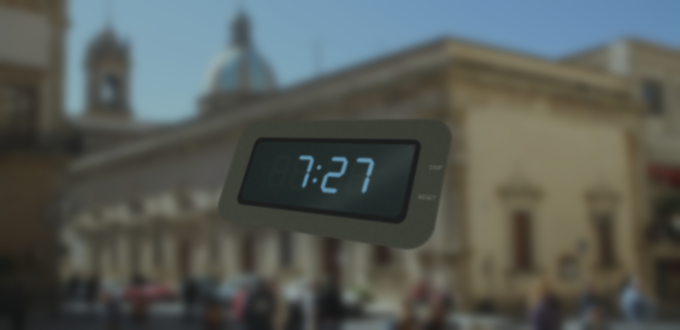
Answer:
7h27
